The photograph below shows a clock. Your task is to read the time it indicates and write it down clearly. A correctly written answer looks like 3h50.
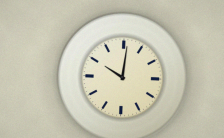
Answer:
10h01
